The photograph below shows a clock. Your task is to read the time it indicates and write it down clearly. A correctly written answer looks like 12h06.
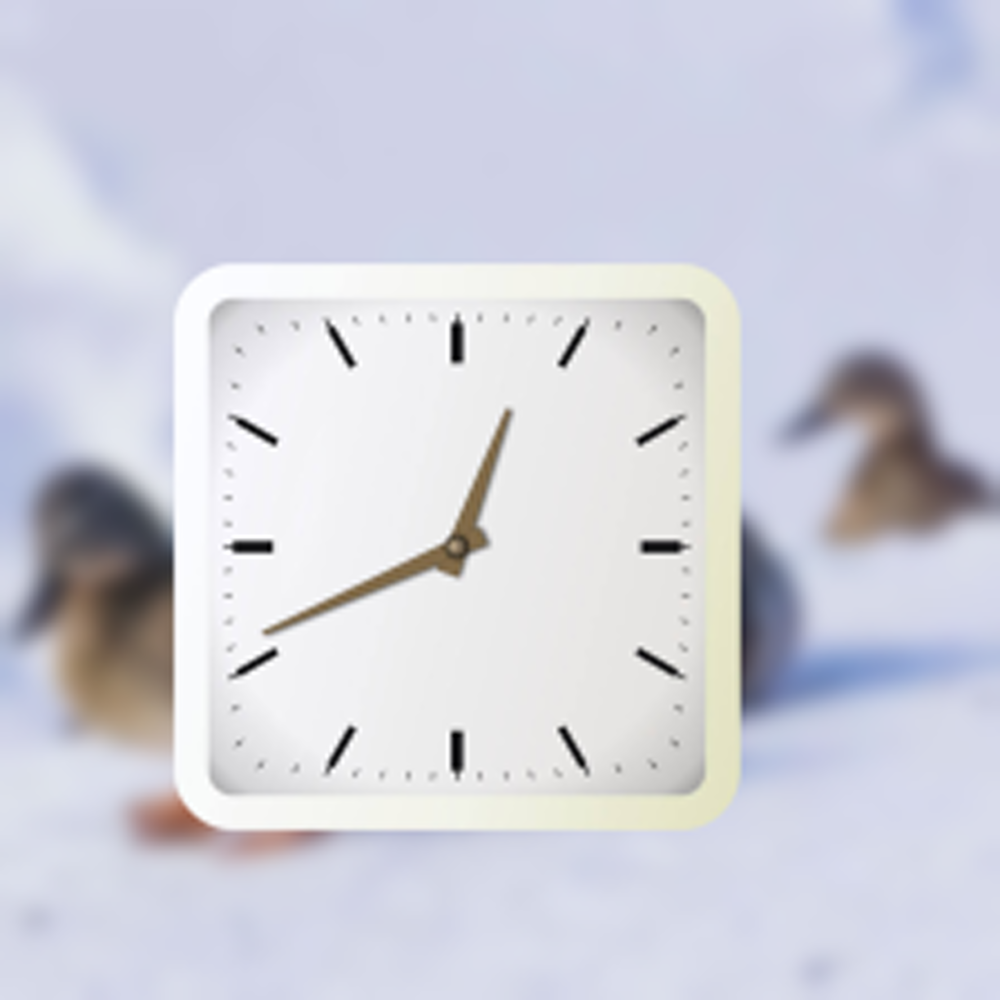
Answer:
12h41
